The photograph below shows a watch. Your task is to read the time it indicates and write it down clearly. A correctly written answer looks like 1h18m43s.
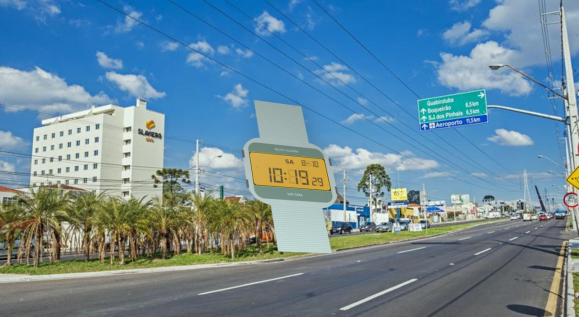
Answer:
10h19m29s
